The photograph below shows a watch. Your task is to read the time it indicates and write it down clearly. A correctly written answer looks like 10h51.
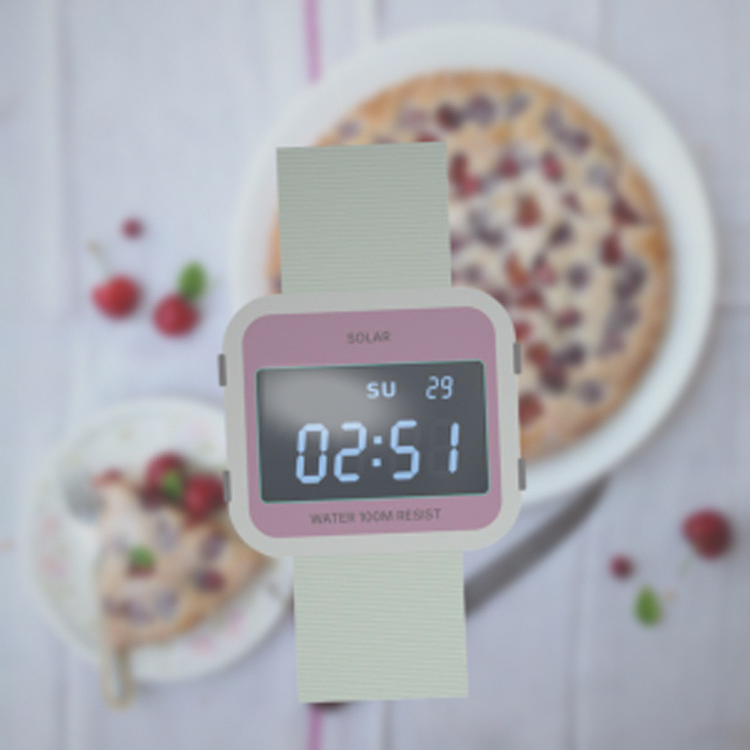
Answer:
2h51
